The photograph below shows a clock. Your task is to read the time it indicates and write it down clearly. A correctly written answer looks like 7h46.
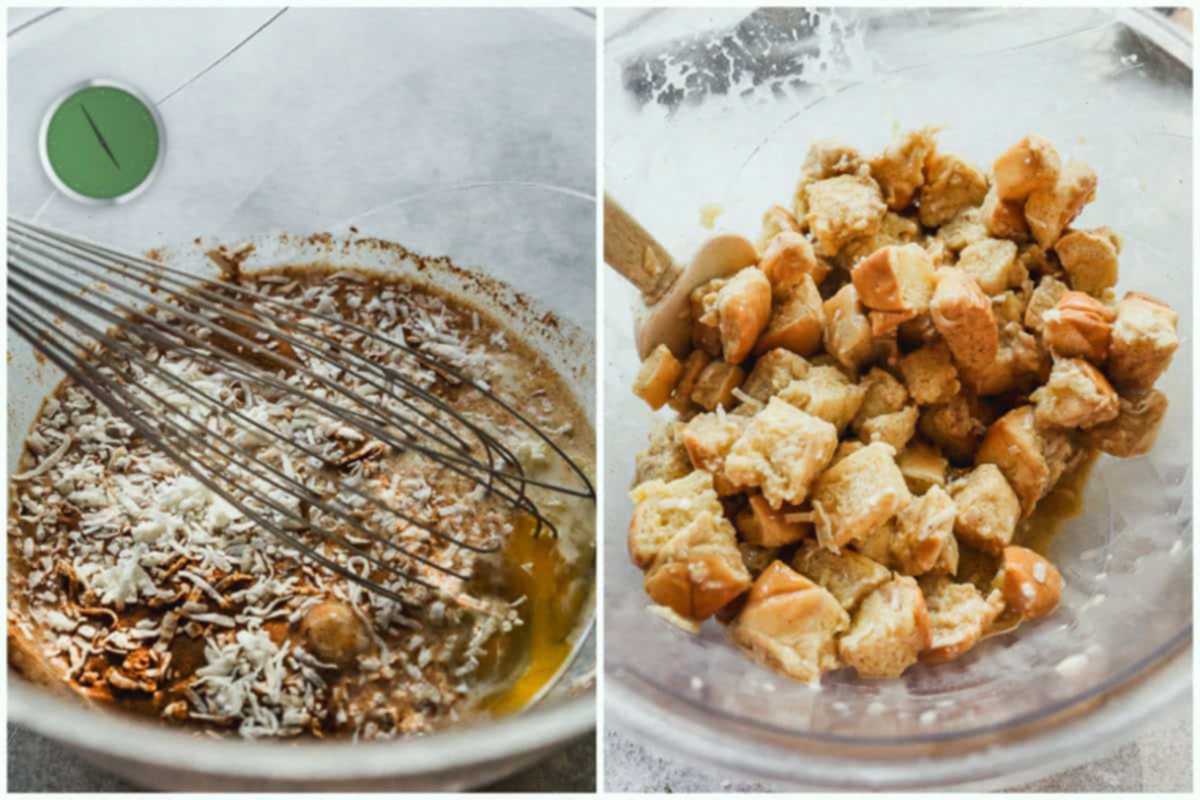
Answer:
4h55
